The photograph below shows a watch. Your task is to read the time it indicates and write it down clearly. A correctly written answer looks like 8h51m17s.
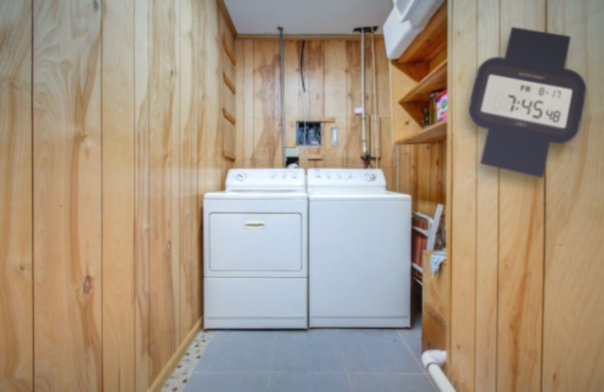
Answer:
7h45m48s
